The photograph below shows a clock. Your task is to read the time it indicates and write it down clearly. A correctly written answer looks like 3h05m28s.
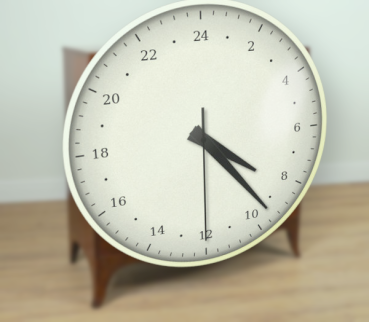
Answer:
8h23m30s
